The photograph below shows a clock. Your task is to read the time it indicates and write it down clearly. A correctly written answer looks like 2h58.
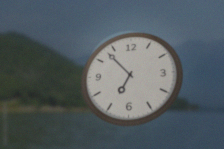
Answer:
6h53
